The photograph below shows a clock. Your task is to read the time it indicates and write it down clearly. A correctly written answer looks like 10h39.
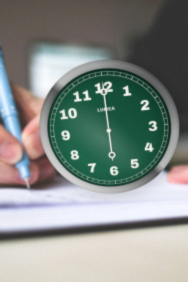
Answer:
6h00
